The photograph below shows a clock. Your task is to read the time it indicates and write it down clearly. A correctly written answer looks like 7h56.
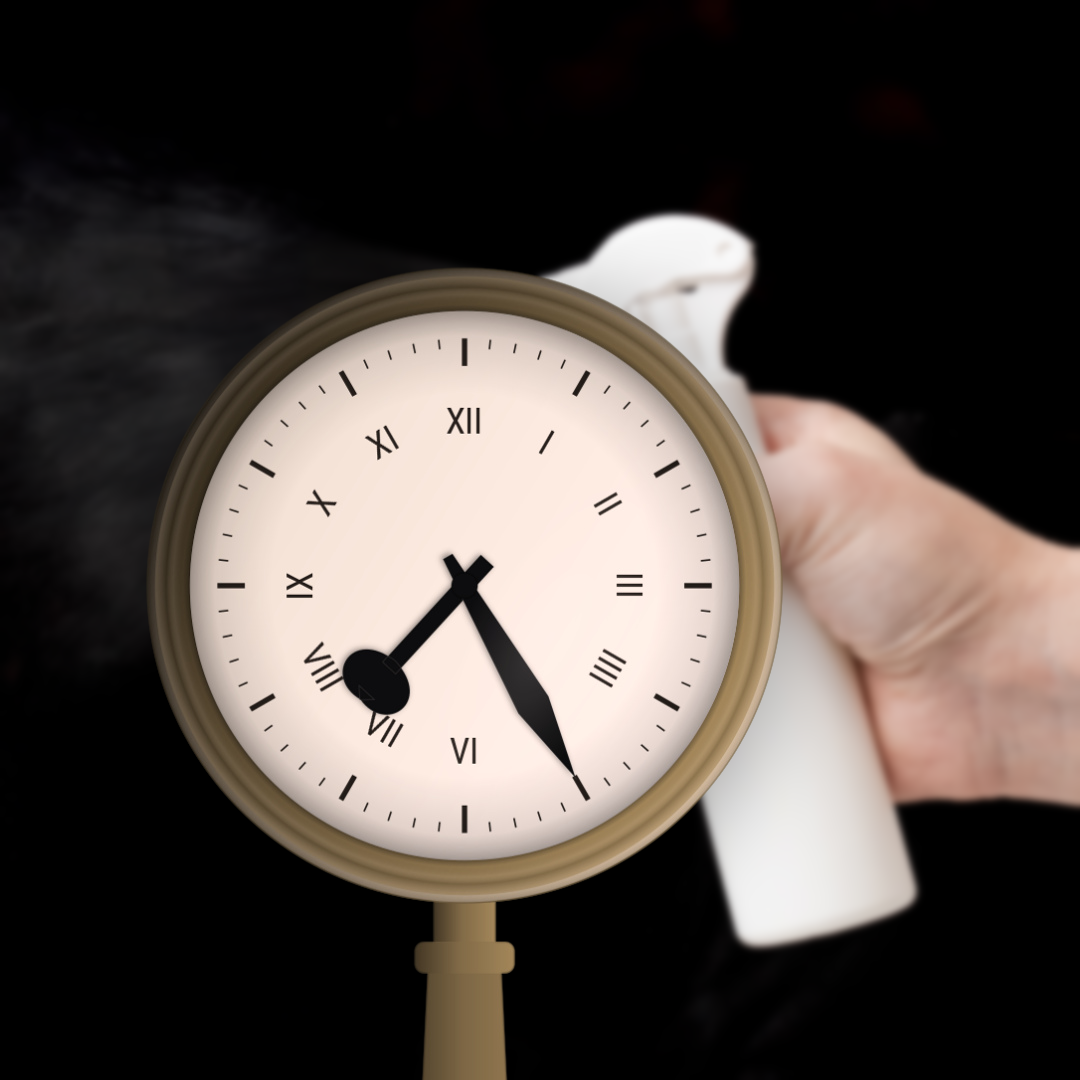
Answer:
7h25
